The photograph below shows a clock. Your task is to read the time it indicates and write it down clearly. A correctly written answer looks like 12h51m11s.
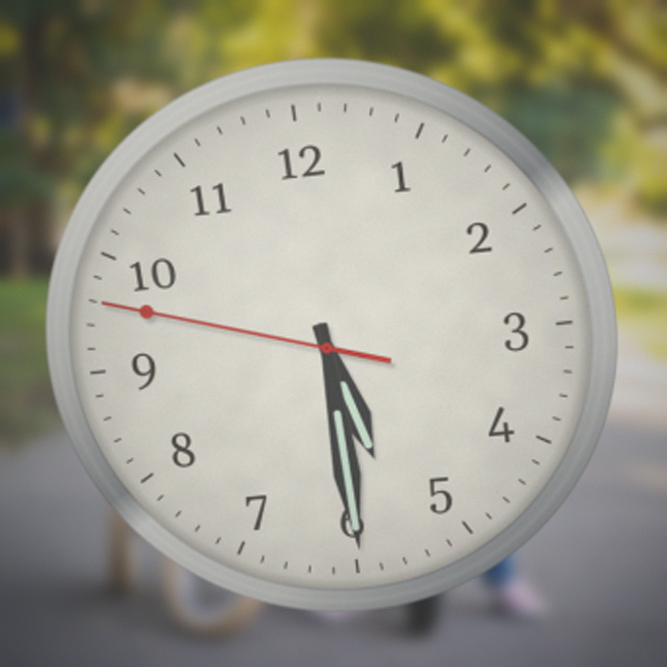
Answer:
5h29m48s
